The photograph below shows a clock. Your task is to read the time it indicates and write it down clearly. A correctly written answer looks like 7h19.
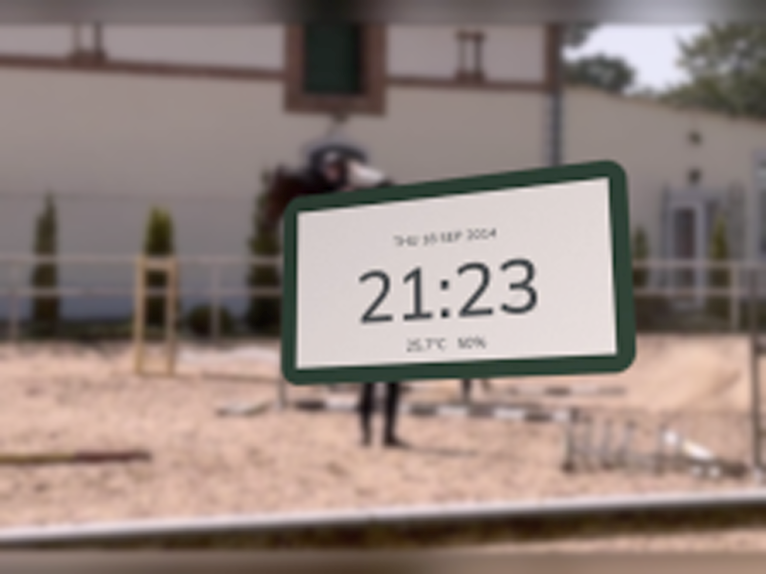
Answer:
21h23
